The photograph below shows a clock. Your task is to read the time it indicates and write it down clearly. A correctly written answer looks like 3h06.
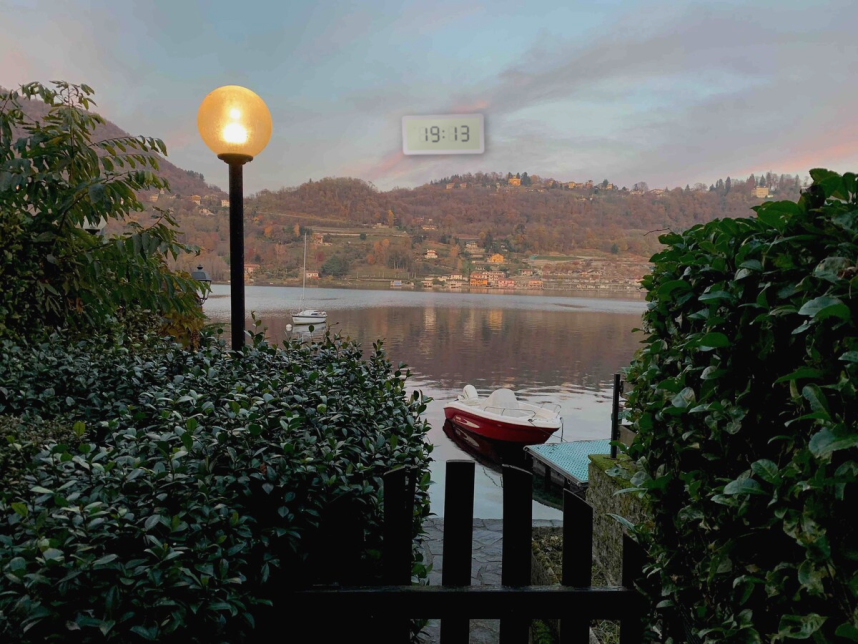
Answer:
19h13
